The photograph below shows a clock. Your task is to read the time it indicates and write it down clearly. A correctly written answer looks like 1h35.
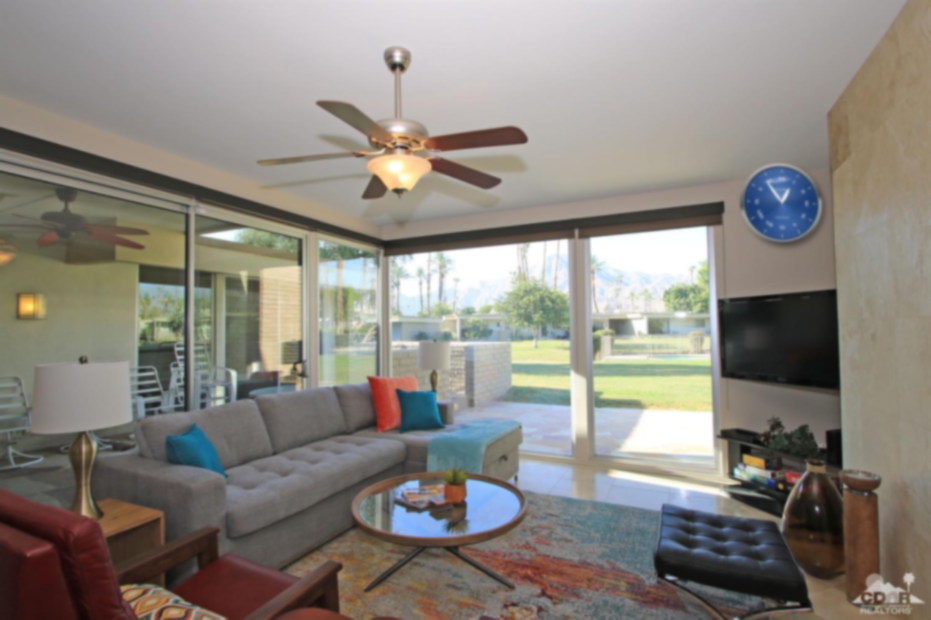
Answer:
12h54
